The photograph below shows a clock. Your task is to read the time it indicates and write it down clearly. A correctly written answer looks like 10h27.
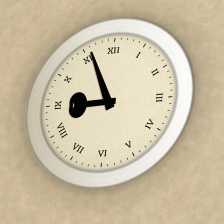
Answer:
8h56
